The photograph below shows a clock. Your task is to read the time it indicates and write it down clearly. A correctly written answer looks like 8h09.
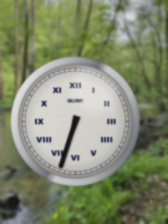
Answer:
6h33
